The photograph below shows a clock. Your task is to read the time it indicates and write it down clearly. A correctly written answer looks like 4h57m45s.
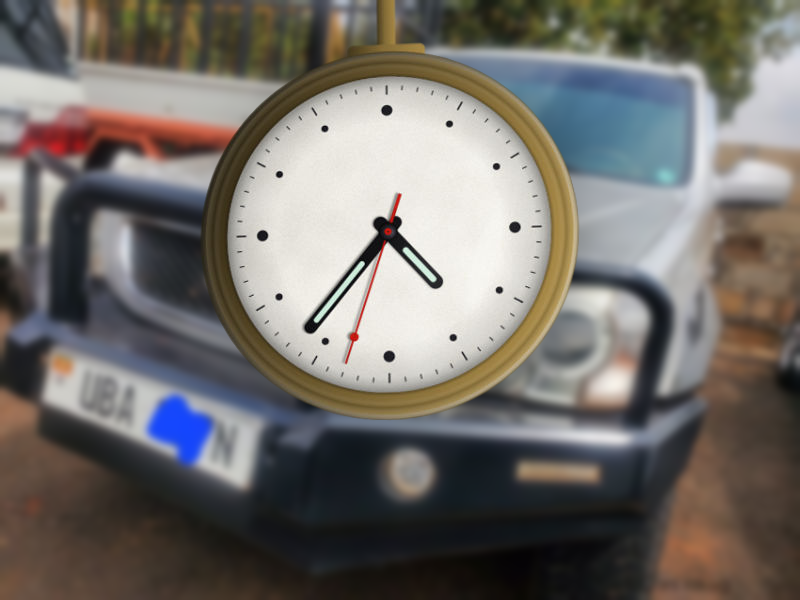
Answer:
4h36m33s
